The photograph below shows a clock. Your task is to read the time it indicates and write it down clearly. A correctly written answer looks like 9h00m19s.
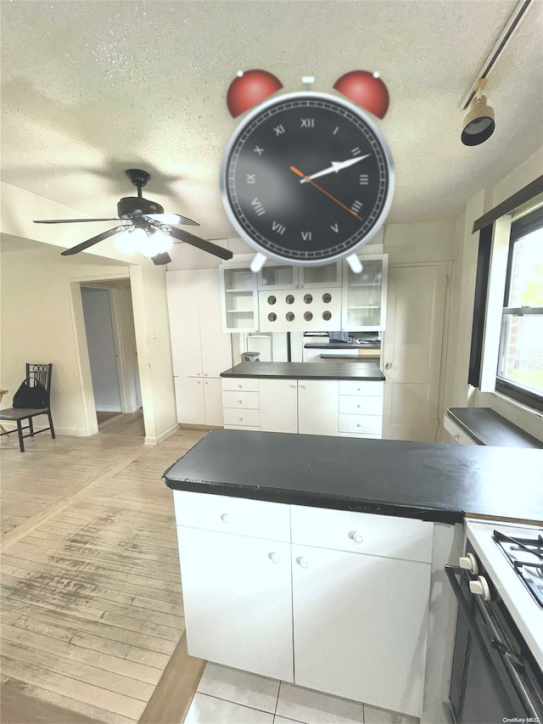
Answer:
2h11m21s
